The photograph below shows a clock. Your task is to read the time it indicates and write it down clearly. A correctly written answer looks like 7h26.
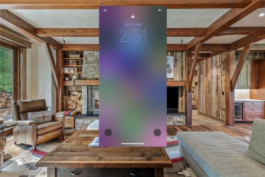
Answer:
2h51
